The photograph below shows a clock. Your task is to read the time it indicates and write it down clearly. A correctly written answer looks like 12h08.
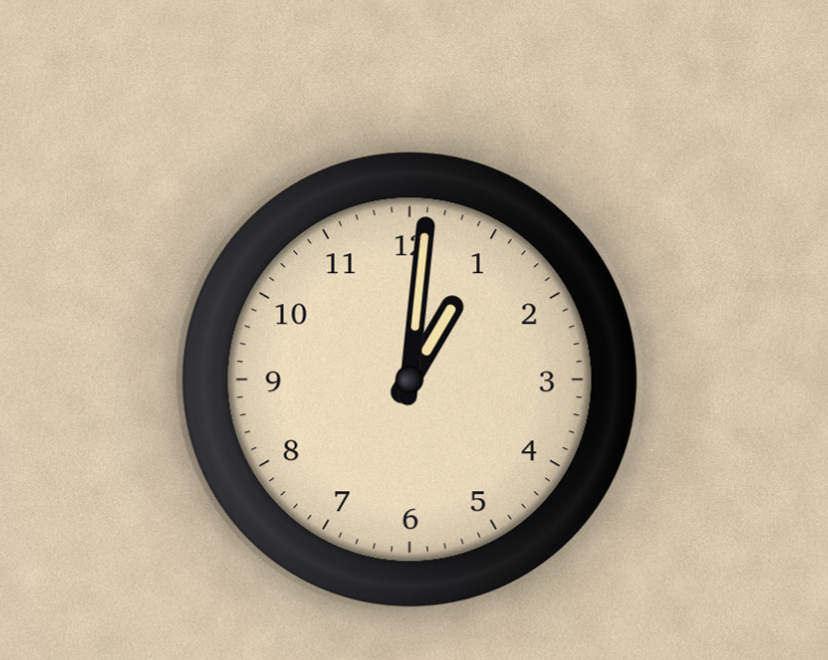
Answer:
1h01
